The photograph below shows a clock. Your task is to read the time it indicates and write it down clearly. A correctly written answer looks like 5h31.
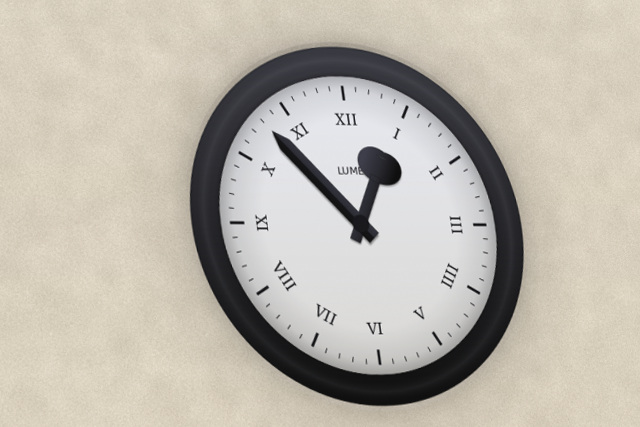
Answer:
12h53
